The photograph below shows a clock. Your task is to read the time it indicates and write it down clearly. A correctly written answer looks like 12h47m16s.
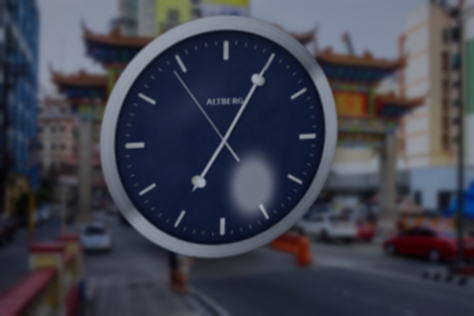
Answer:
7h04m54s
